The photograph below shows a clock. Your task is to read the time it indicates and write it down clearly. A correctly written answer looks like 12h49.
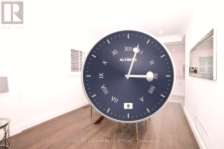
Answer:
3h03
